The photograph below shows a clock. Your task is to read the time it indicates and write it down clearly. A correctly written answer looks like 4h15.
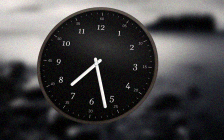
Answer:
7h27
